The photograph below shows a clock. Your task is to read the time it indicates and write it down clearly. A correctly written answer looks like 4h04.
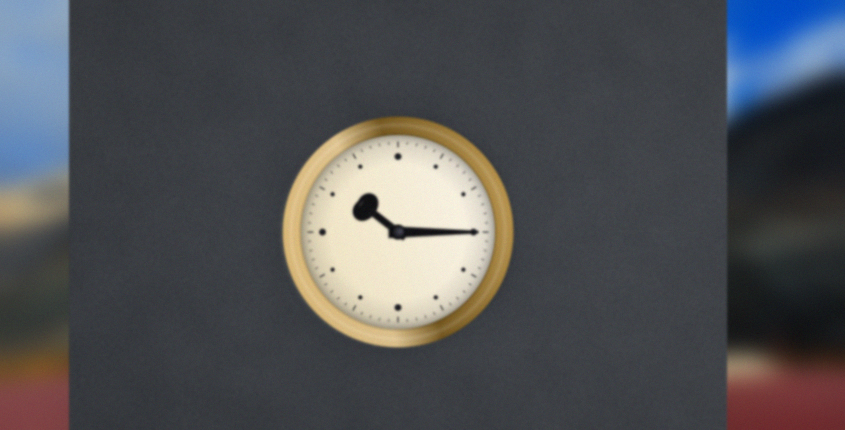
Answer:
10h15
